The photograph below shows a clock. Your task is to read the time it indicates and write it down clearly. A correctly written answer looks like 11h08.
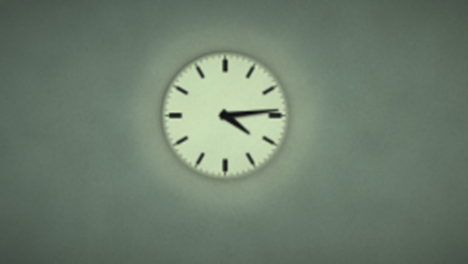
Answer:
4h14
